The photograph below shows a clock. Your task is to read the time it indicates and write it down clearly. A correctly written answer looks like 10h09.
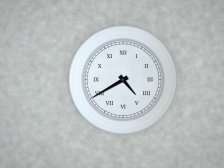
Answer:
4h40
